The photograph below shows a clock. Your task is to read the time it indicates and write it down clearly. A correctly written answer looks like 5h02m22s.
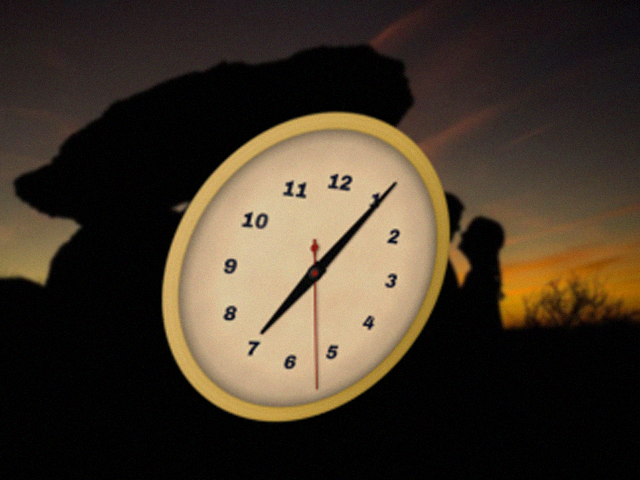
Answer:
7h05m27s
